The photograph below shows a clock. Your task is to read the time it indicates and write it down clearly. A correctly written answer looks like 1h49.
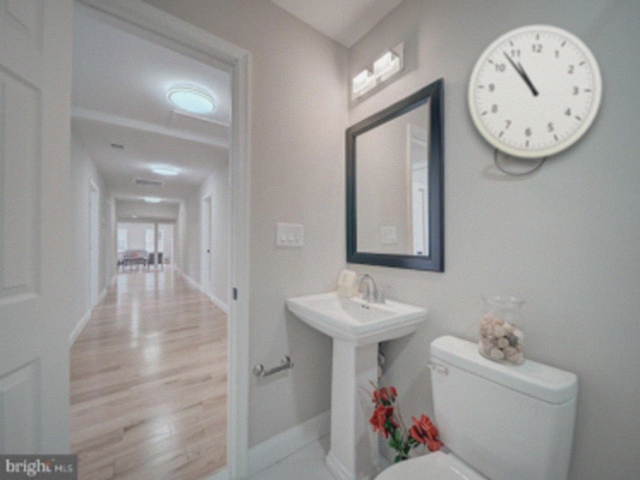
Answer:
10h53
